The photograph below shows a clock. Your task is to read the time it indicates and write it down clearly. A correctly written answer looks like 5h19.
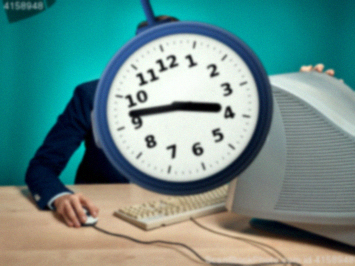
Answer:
3h47
